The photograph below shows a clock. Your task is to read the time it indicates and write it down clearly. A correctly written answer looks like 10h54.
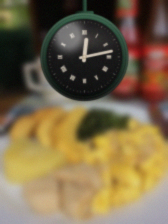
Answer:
12h13
